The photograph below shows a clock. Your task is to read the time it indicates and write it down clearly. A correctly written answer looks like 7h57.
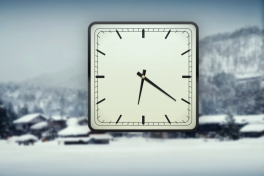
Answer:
6h21
